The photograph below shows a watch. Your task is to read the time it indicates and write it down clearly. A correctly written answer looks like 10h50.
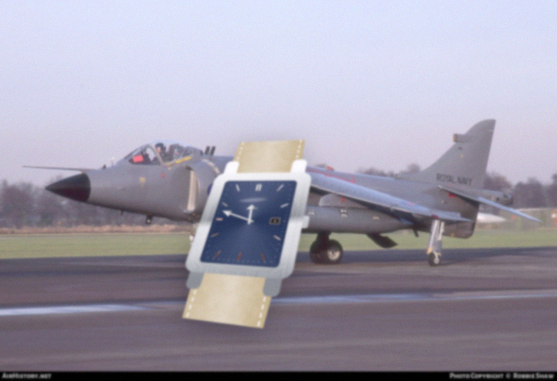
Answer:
11h48
